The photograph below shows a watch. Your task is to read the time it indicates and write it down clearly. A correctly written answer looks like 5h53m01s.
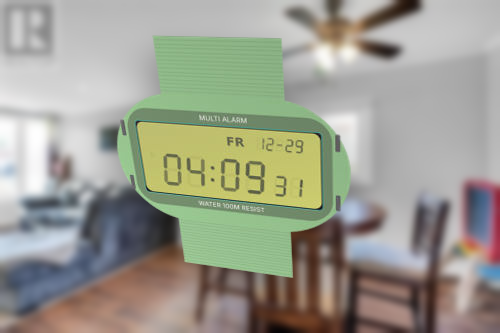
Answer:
4h09m31s
